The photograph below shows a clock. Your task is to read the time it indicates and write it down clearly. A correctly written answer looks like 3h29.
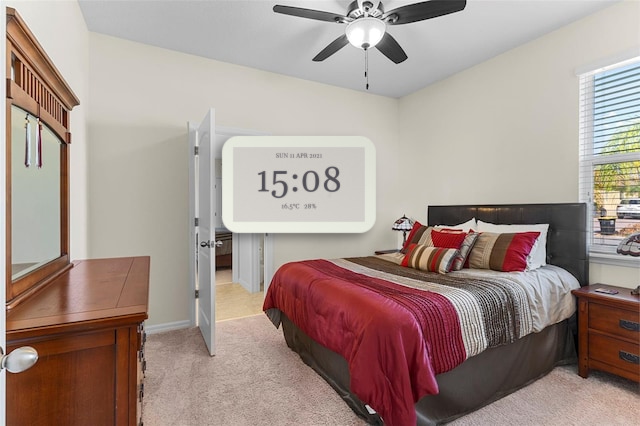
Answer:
15h08
